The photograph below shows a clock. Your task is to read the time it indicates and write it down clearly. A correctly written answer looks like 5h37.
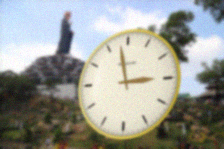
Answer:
2h58
